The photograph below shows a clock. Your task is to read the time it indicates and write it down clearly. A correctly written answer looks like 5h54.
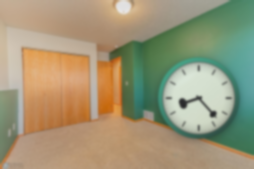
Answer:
8h23
